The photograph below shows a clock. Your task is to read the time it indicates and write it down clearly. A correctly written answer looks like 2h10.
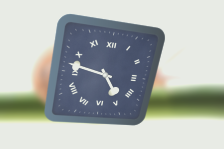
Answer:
4h47
